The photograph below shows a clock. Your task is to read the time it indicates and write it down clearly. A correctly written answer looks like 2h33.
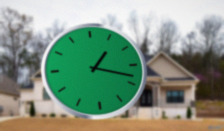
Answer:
1h18
